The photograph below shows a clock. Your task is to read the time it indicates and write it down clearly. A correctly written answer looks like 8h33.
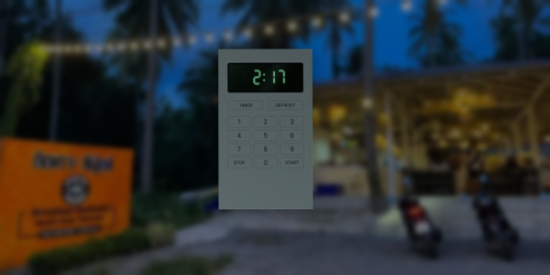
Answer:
2h17
